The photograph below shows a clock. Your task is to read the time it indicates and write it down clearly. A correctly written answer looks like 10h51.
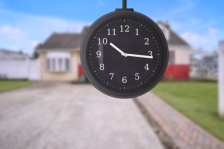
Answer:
10h16
